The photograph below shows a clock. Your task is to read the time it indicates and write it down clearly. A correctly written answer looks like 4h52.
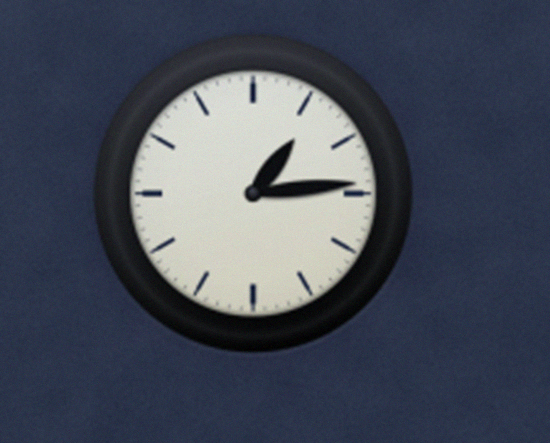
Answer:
1h14
